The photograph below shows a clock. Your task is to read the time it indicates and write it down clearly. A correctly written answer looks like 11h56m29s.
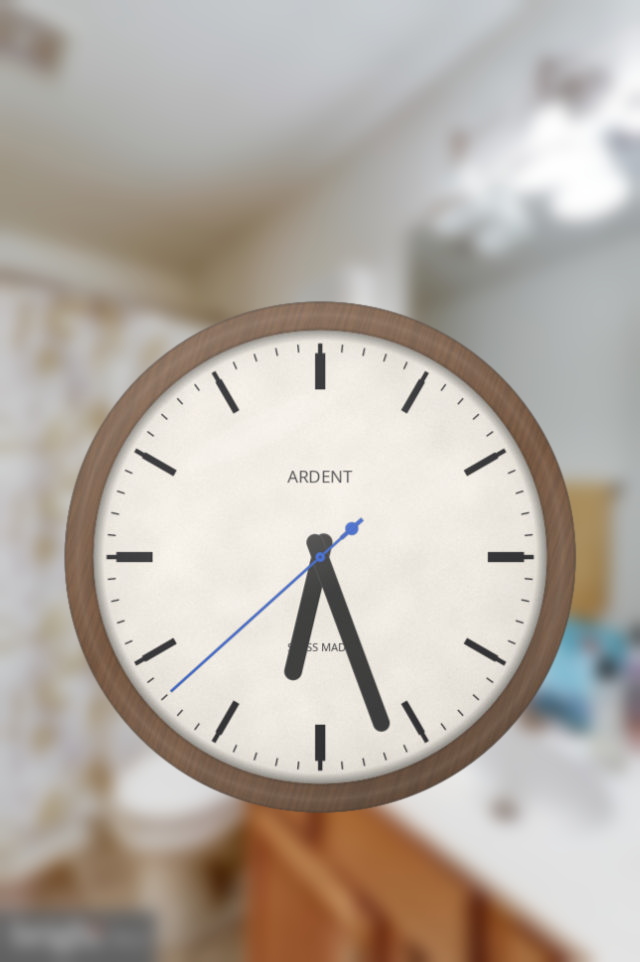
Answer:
6h26m38s
